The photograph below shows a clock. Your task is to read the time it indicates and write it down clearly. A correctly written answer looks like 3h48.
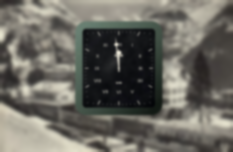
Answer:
11h59
